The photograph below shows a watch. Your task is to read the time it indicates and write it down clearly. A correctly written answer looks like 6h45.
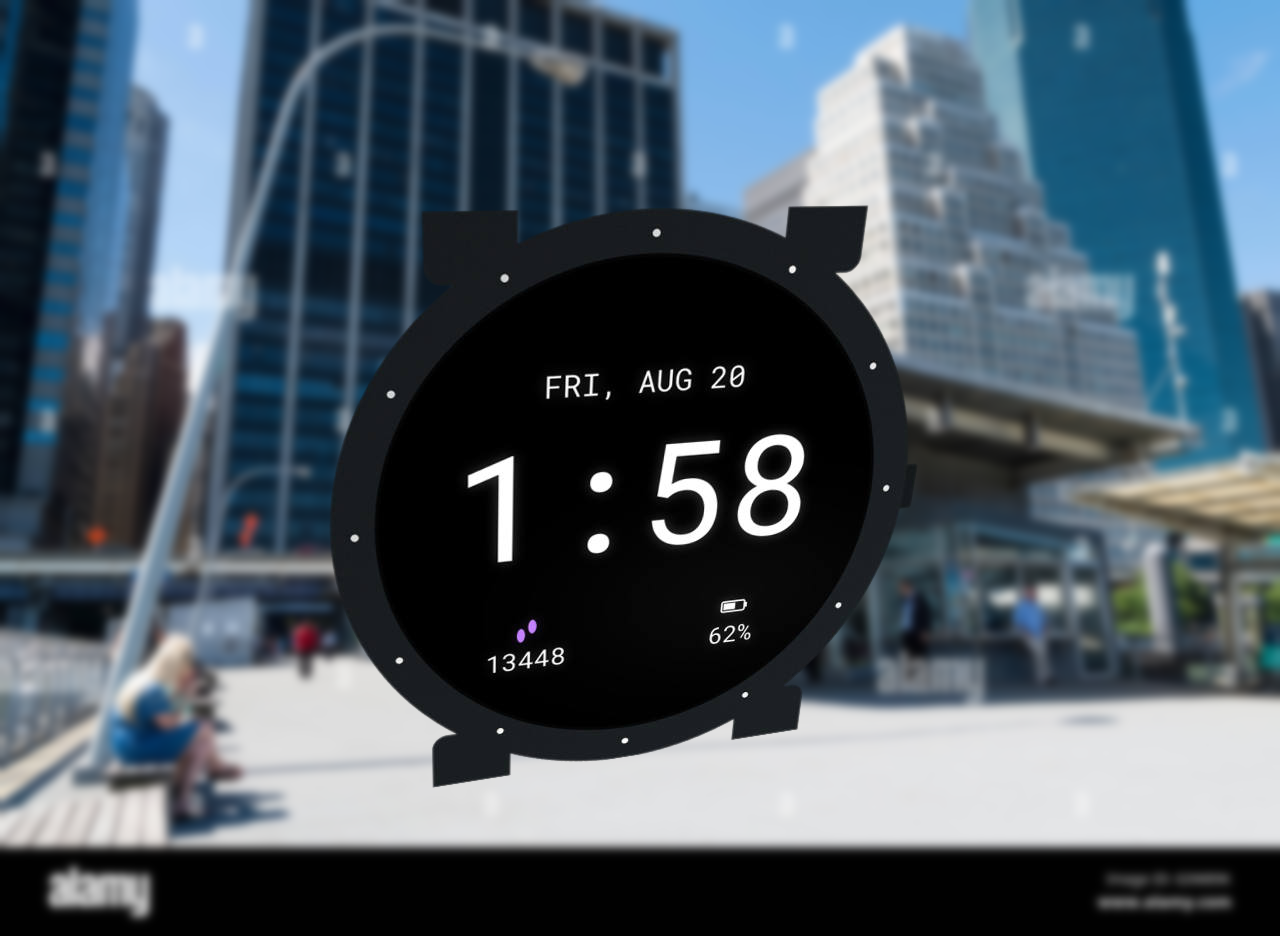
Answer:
1h58
